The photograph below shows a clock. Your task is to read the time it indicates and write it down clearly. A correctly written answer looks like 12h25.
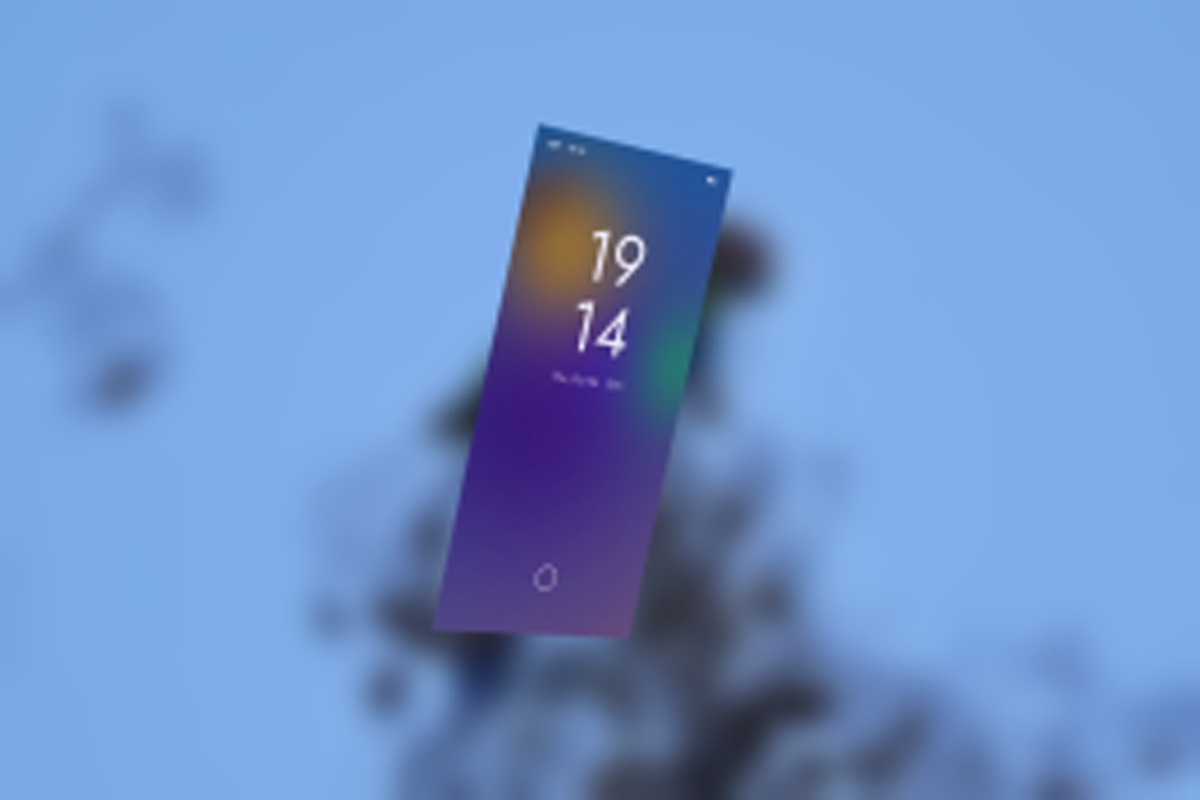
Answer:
19h14
